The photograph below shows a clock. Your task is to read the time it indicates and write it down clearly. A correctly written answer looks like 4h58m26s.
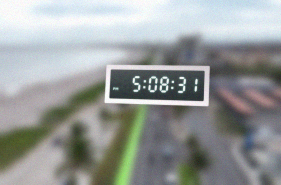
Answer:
5h08m31s
